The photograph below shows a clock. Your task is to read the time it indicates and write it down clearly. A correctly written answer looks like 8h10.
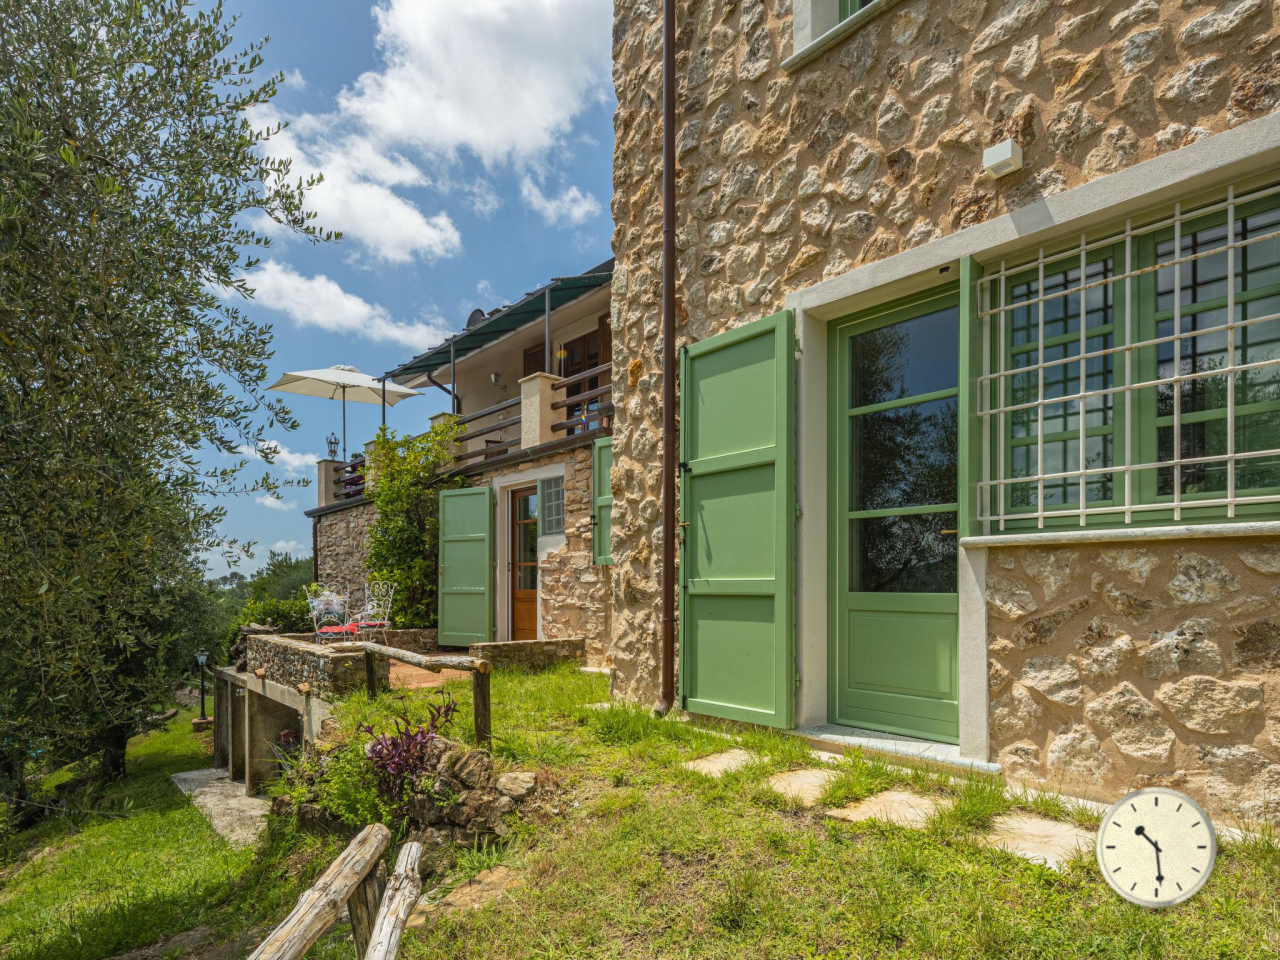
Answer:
10h29
